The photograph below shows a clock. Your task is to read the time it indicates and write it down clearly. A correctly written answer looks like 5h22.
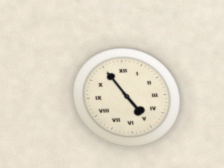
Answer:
4h55
